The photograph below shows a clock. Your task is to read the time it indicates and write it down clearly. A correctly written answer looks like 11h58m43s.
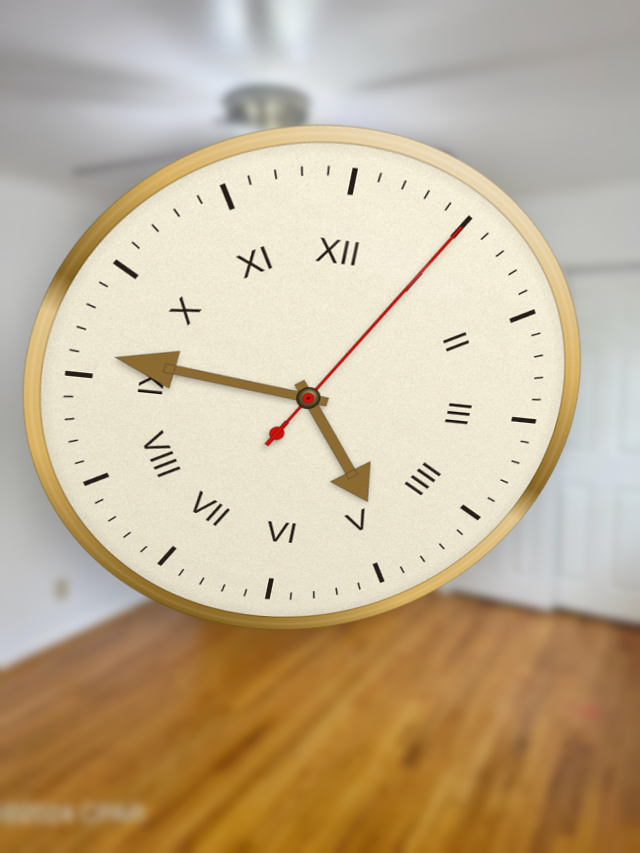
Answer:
4h46m05s
